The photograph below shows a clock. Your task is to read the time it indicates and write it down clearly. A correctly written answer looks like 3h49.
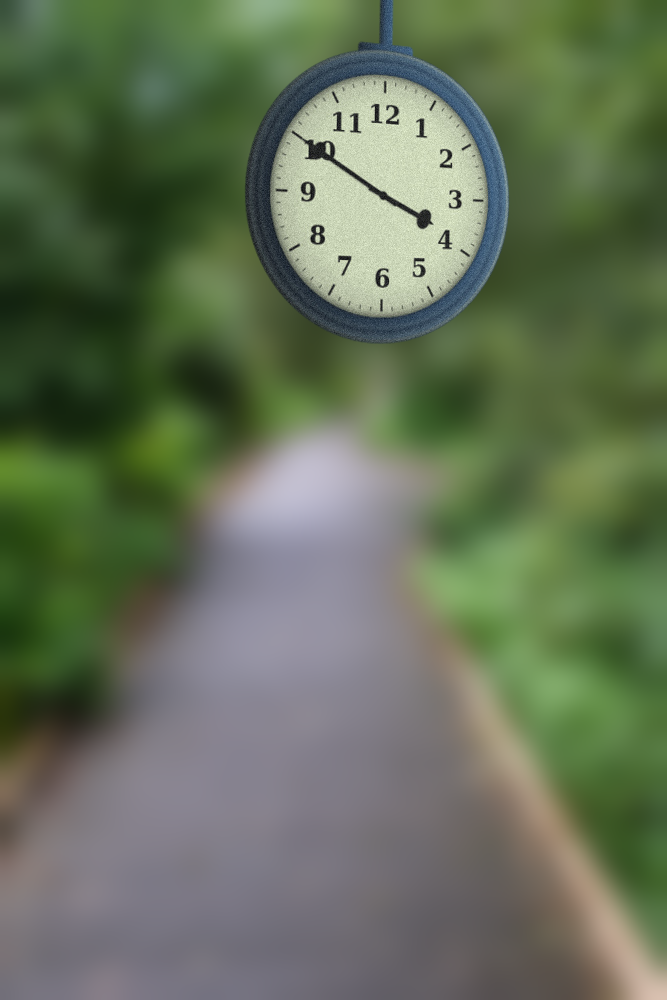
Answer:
3h50
